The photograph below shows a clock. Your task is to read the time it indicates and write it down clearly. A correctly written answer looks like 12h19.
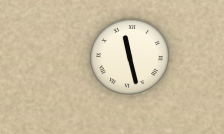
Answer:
11h27
